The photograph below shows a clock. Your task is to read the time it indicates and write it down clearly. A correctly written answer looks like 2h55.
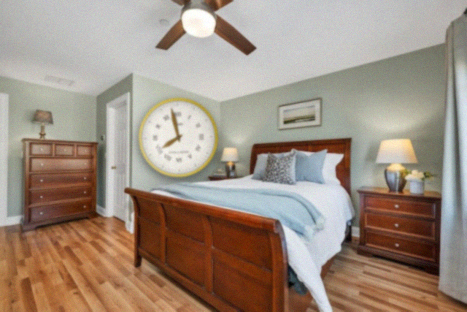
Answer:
7h58
